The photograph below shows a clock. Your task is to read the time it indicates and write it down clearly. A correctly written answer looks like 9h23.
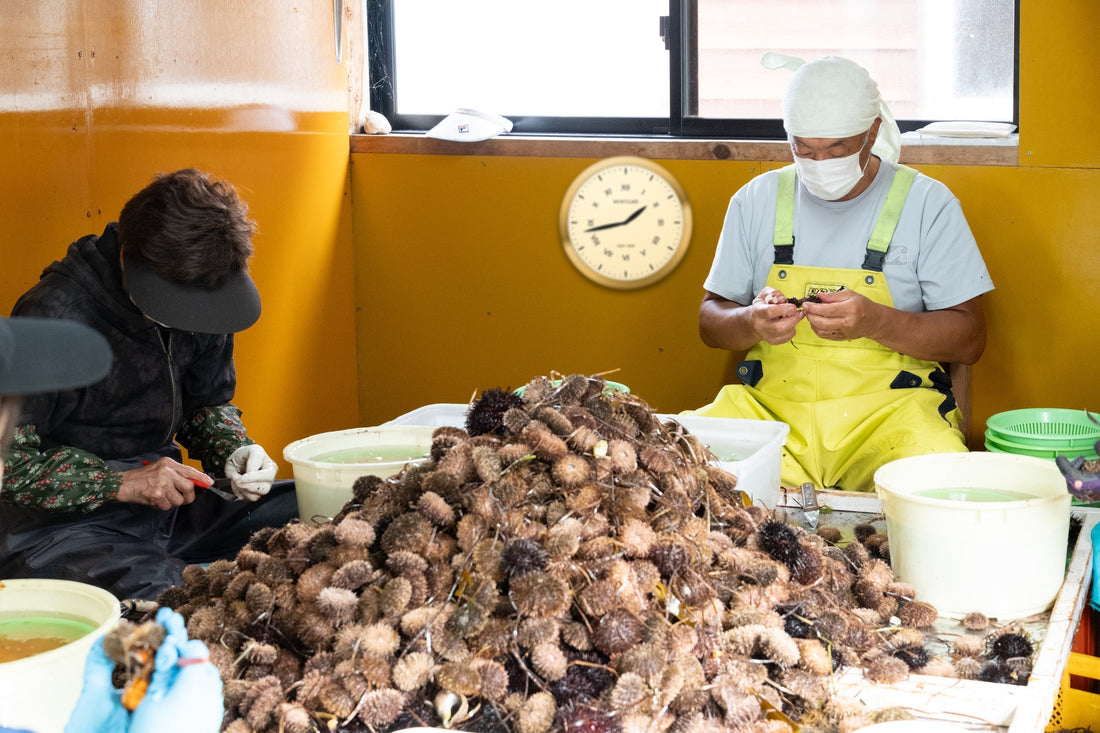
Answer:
1h43
